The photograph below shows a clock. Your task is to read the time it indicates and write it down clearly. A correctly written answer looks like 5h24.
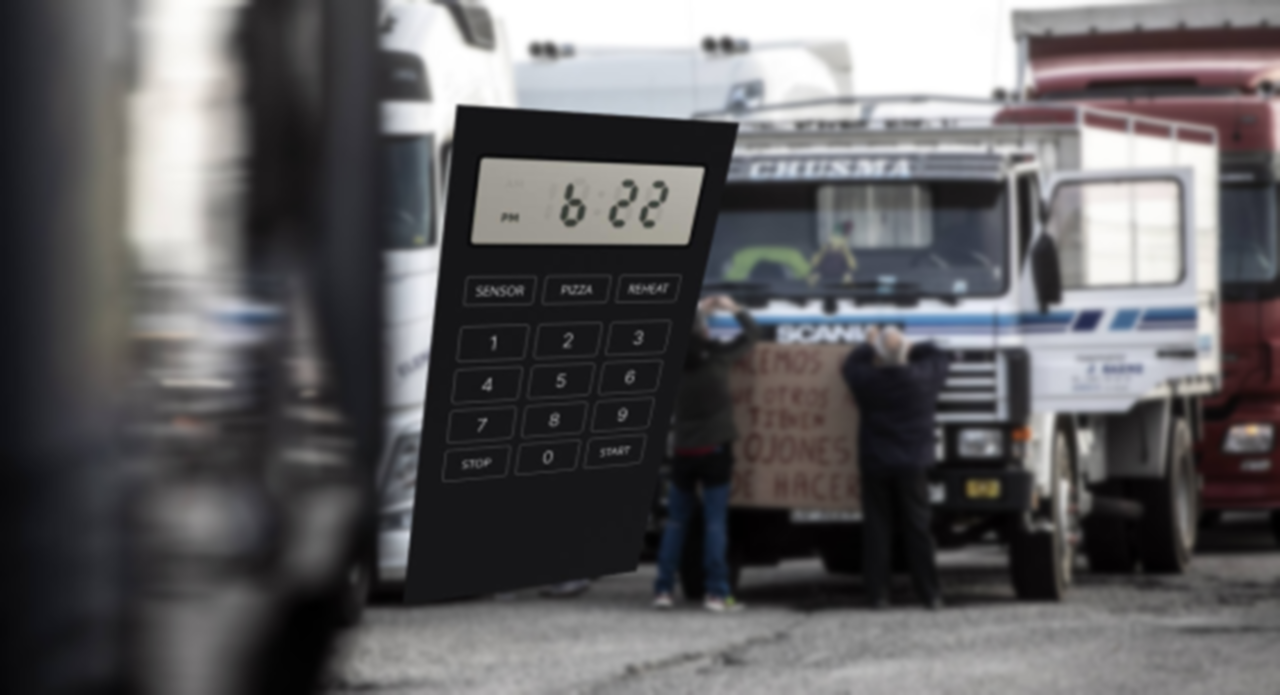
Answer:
6h22
